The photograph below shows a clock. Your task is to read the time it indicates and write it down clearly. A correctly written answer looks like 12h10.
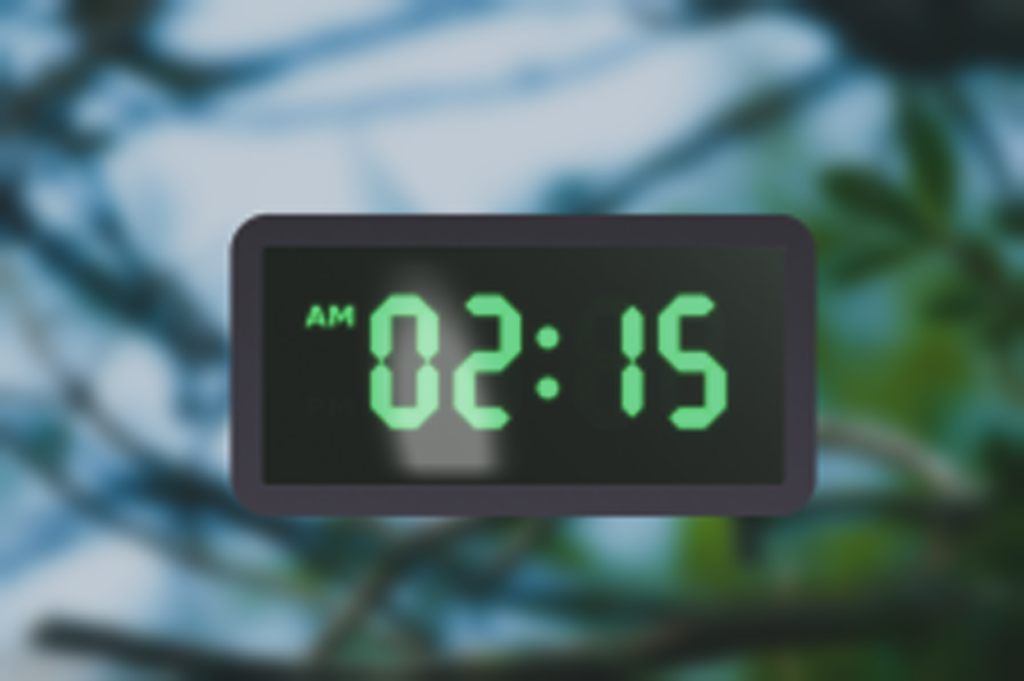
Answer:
2h15
